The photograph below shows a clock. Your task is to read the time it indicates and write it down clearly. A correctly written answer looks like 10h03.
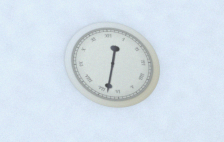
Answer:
12h33
